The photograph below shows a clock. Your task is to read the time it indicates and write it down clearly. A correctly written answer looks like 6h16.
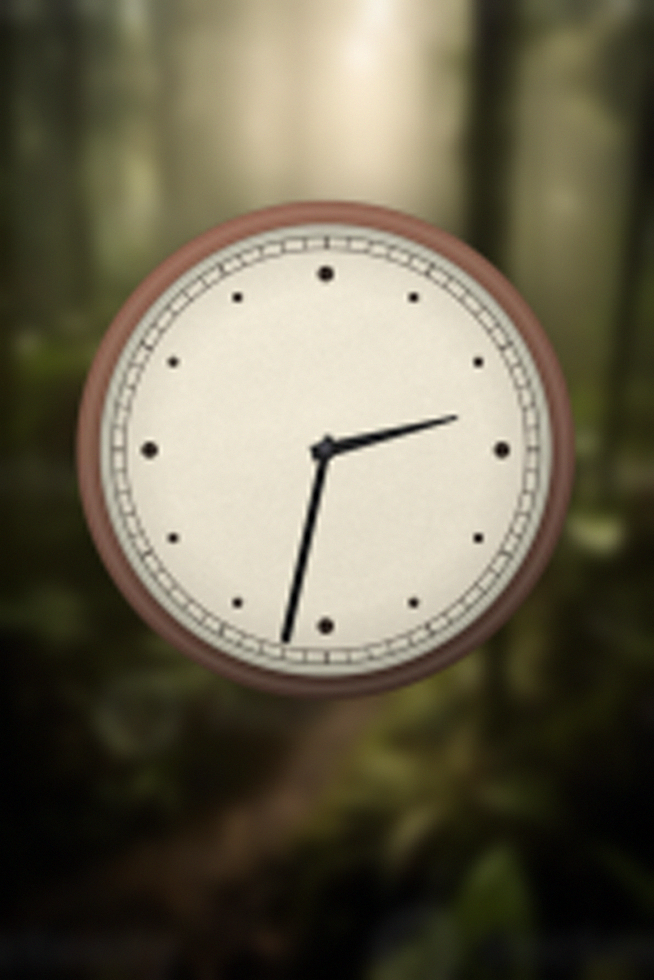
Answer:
2h32
